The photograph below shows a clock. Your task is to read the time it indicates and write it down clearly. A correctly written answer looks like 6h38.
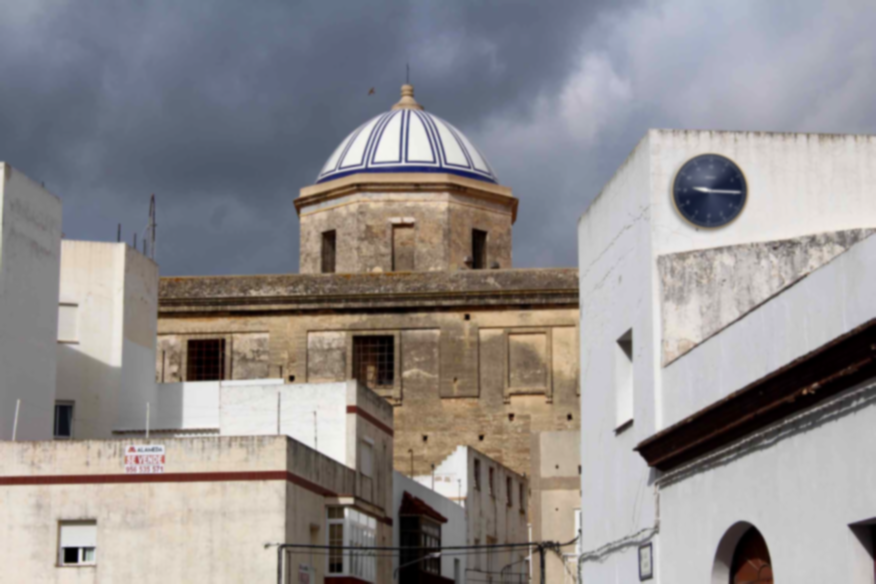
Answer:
9h15
